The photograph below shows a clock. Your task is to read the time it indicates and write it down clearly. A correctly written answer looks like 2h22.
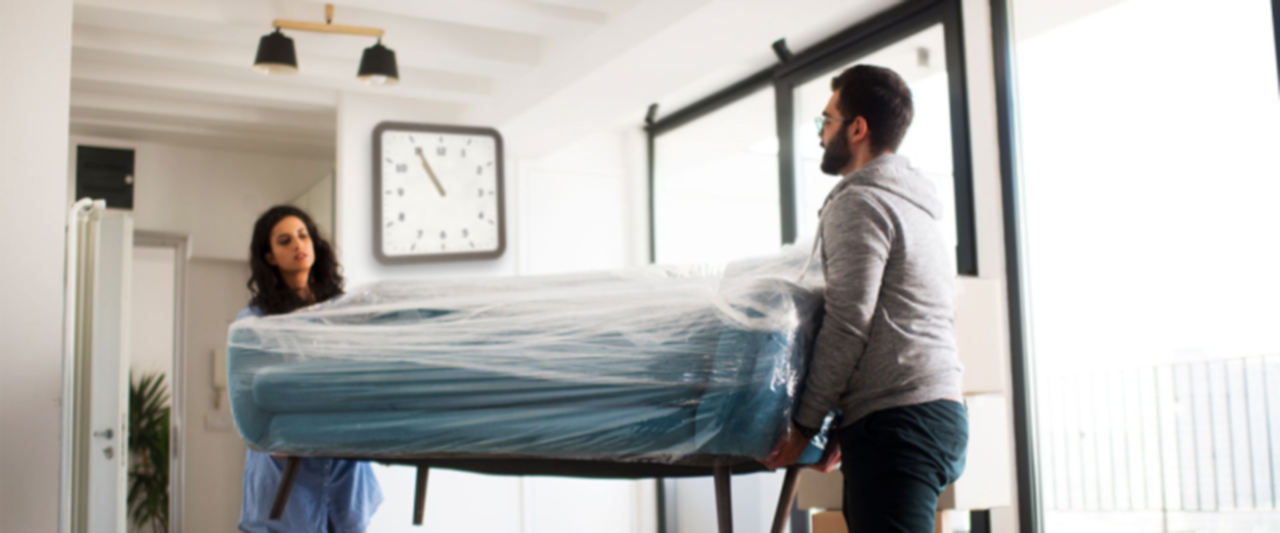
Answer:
10h55
